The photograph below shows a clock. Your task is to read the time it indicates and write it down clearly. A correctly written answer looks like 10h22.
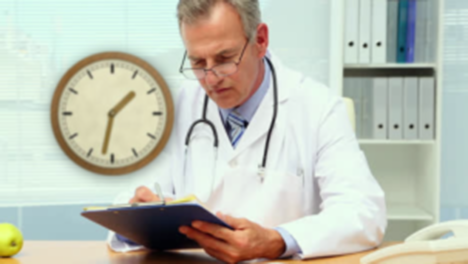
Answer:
1h32
